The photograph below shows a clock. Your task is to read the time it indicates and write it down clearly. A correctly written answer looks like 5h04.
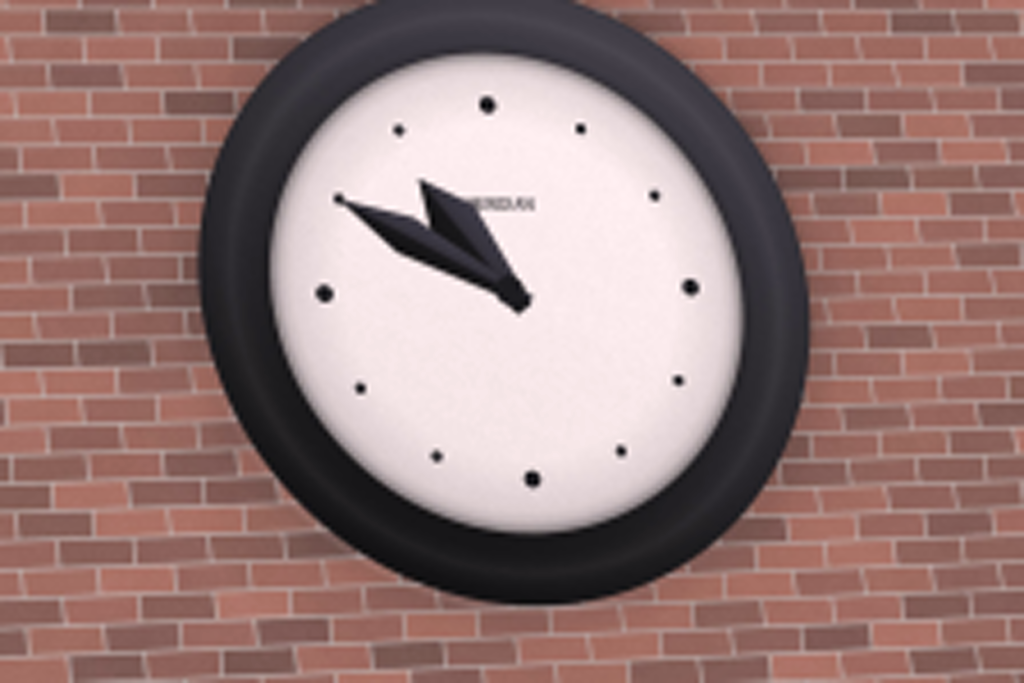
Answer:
10h50
